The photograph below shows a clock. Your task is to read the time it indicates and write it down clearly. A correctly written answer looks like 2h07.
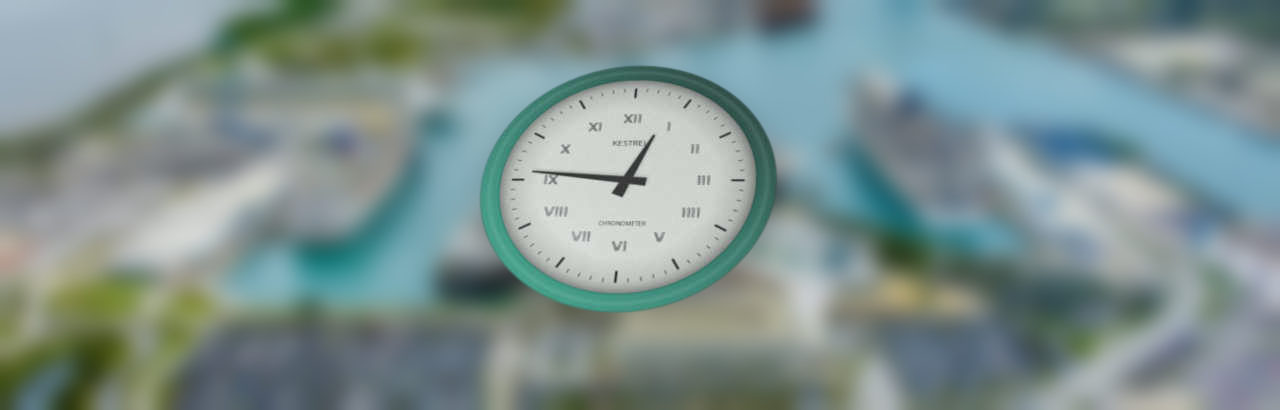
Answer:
12h46
